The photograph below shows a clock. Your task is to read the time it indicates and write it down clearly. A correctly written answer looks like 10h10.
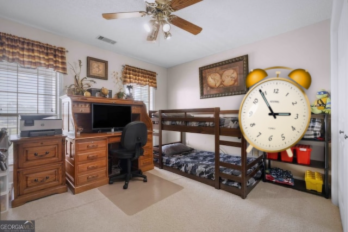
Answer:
2h54
